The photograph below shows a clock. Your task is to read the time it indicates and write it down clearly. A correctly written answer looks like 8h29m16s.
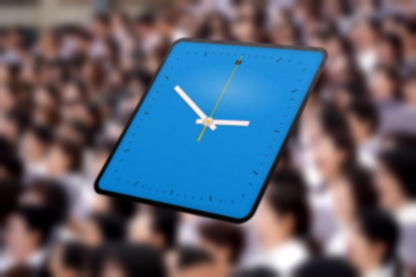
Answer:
2h50m00s
